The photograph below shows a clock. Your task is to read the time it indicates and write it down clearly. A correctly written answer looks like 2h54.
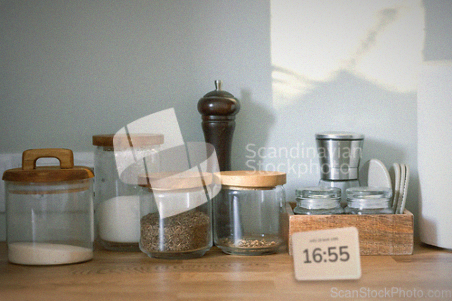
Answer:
16h55
